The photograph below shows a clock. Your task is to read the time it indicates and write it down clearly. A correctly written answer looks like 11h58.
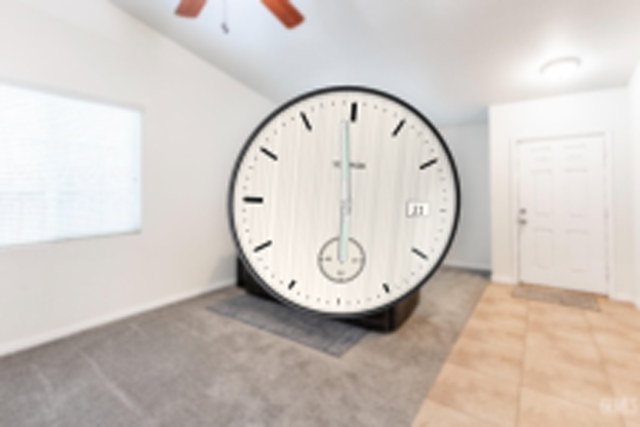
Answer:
5h59
